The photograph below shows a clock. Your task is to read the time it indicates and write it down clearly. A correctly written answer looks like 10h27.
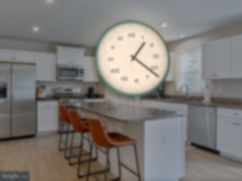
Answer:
1h22
